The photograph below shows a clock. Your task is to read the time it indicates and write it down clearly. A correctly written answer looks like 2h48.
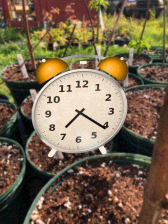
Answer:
7h21
